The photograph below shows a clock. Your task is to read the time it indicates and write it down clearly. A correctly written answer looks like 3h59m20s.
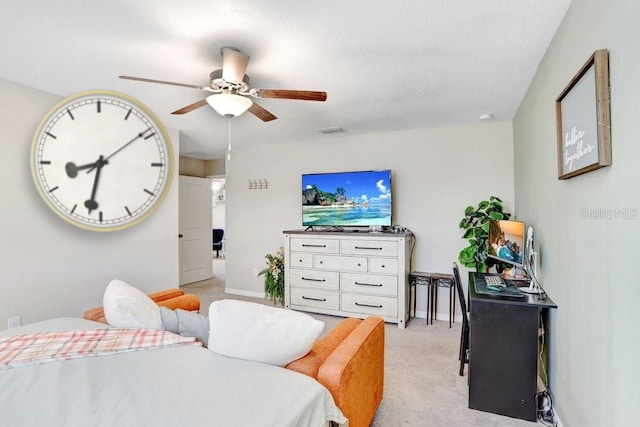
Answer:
8h32m09s
